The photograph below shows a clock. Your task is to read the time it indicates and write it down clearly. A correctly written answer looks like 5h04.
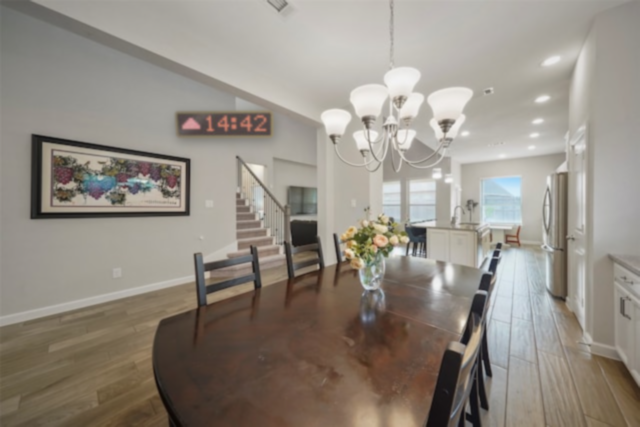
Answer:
14h42
